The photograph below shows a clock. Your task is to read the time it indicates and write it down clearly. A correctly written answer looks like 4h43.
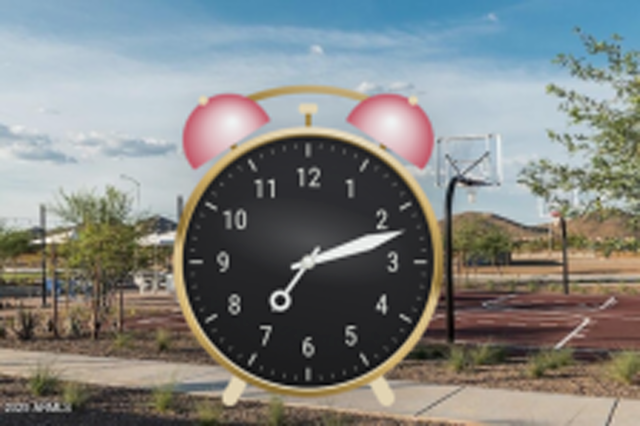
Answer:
7h12
